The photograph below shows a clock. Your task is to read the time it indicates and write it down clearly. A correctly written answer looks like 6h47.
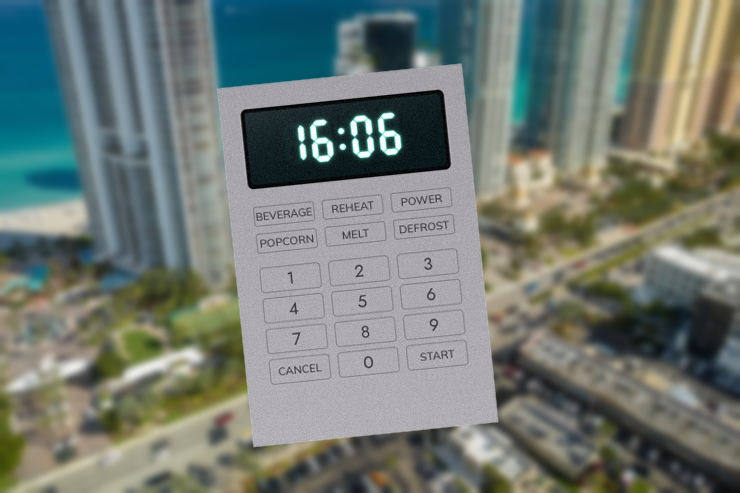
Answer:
16h06
